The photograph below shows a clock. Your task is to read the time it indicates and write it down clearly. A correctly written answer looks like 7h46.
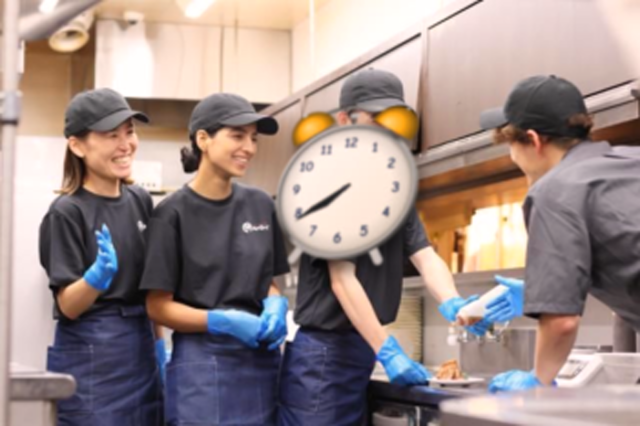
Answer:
7h39
